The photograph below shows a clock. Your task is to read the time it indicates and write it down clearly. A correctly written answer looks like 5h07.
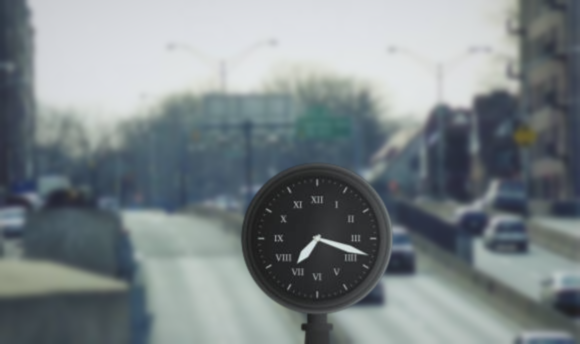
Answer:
7h18
